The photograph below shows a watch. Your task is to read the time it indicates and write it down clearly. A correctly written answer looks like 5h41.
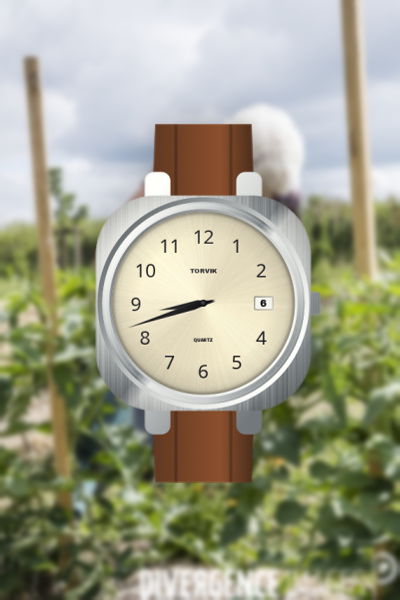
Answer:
8h42
